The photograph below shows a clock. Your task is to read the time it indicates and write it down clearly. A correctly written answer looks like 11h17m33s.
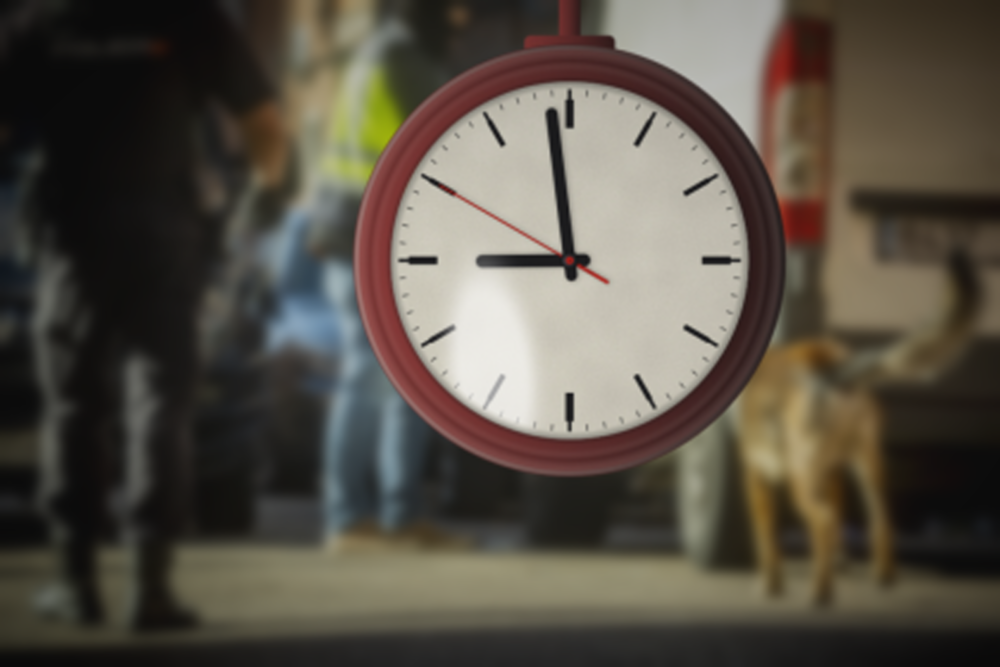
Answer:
8h58m50s
